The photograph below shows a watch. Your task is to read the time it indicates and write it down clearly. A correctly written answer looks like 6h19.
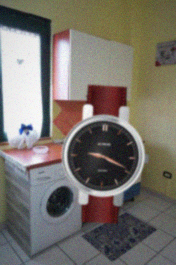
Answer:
9h19
